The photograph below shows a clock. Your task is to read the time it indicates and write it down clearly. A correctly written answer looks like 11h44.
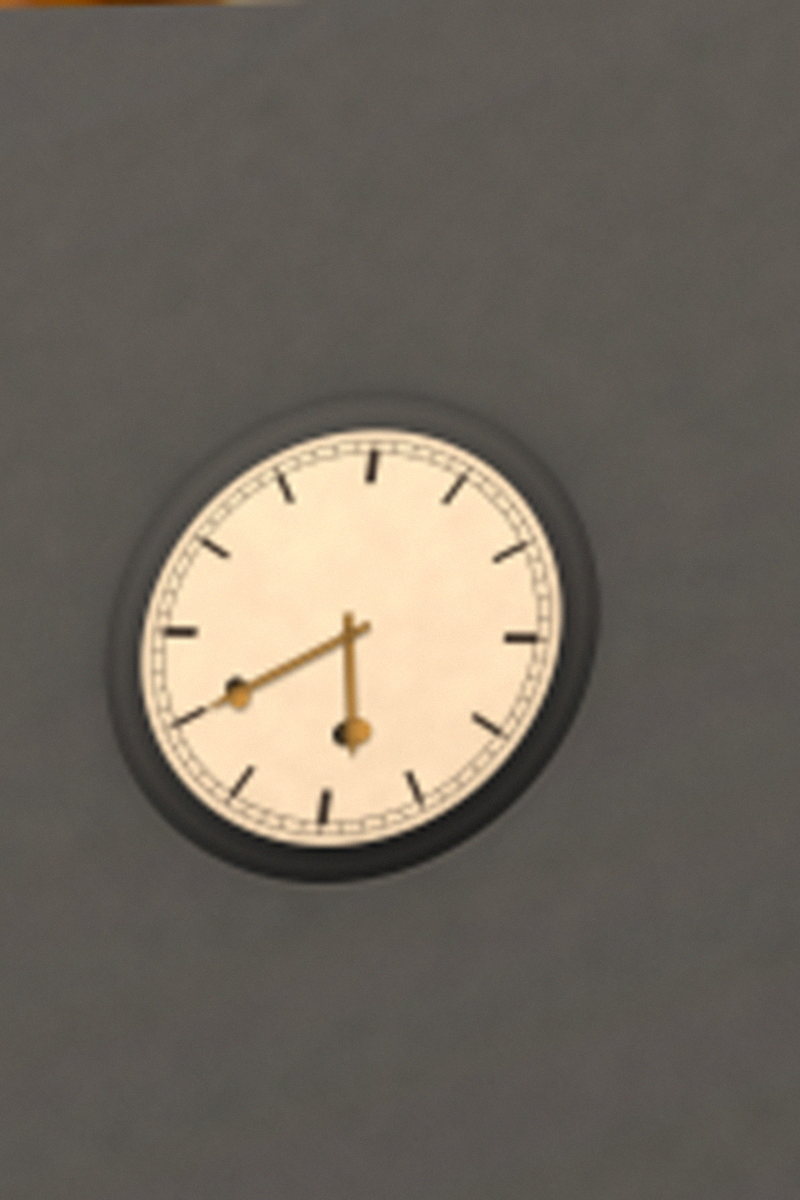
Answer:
5h40
